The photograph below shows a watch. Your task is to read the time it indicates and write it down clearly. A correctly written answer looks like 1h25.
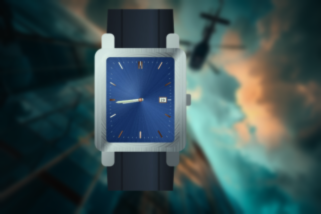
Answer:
8h44
